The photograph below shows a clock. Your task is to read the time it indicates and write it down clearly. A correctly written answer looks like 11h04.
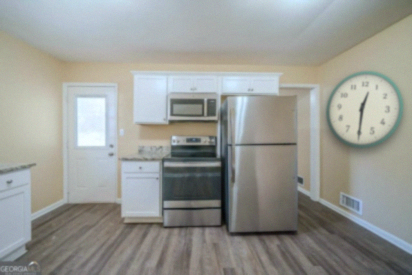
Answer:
12h30
